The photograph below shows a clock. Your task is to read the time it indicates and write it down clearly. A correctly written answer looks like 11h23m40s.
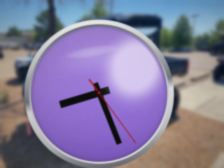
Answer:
8h26m24s
